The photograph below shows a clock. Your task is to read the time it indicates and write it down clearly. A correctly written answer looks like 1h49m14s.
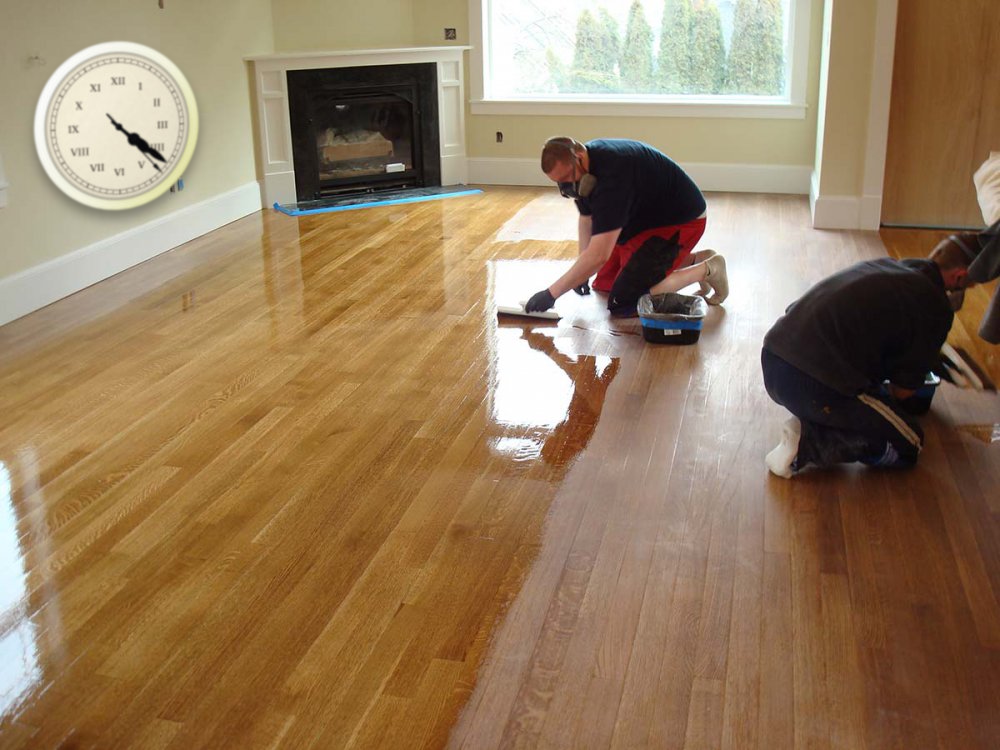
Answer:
4h21m23s
